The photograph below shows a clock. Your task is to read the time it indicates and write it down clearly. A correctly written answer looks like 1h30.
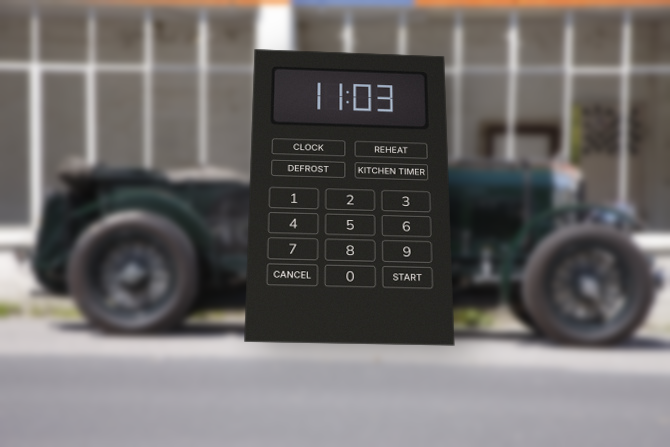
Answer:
11h03
